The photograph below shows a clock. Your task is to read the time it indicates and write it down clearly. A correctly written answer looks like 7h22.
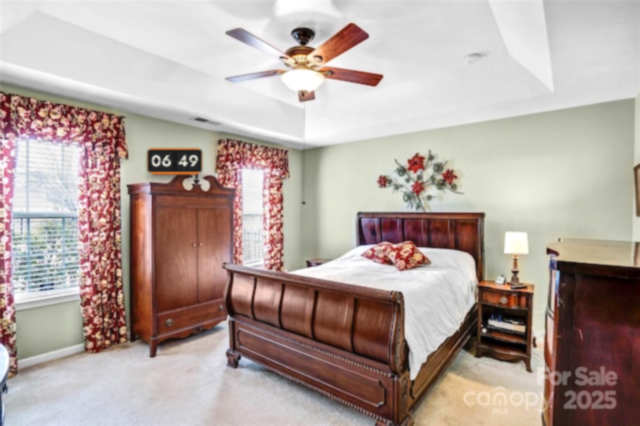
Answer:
6h49
